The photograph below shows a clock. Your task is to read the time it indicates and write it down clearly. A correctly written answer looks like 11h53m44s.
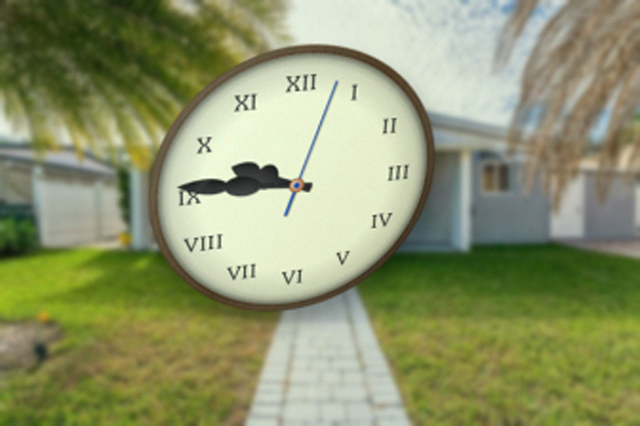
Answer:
9h46m03s
